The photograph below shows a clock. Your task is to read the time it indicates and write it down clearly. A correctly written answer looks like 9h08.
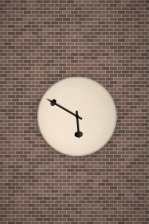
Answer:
5h50
